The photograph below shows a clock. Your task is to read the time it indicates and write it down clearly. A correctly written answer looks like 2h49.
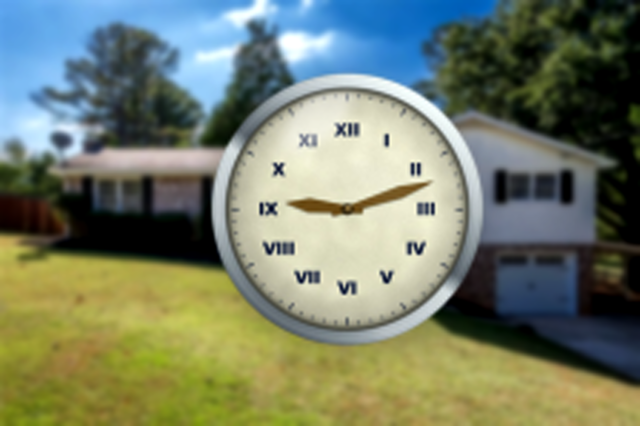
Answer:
9h12
